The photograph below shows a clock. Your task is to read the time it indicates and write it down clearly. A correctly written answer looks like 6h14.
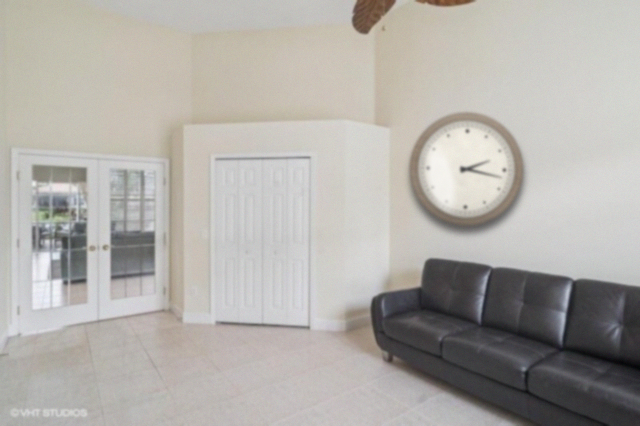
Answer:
2h17
